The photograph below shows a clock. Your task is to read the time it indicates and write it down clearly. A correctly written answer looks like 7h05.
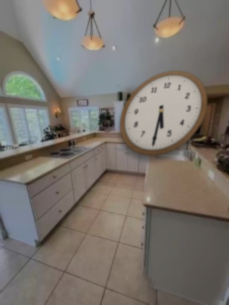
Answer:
5h30
